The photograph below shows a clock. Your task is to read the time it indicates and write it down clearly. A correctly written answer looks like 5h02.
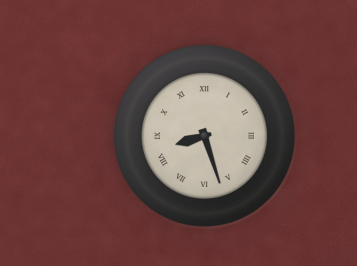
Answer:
8h27
